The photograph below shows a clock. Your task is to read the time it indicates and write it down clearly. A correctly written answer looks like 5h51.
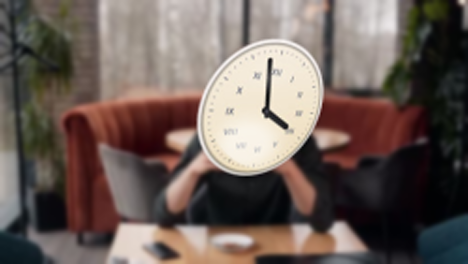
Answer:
3h58
